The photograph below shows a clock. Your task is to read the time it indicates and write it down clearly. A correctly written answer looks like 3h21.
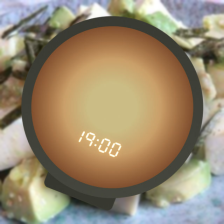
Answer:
19h00
